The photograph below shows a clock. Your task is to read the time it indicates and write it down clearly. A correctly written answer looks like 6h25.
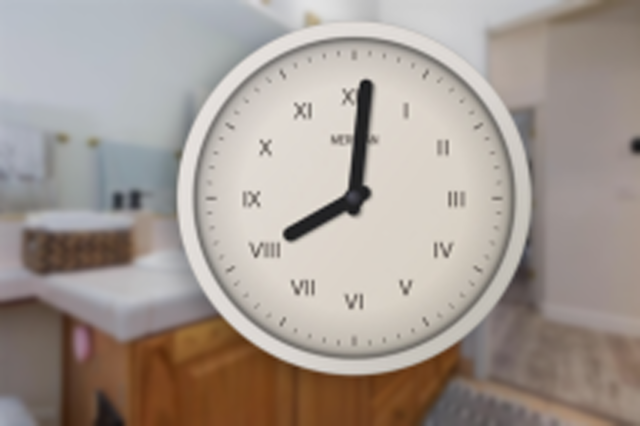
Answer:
8h01
